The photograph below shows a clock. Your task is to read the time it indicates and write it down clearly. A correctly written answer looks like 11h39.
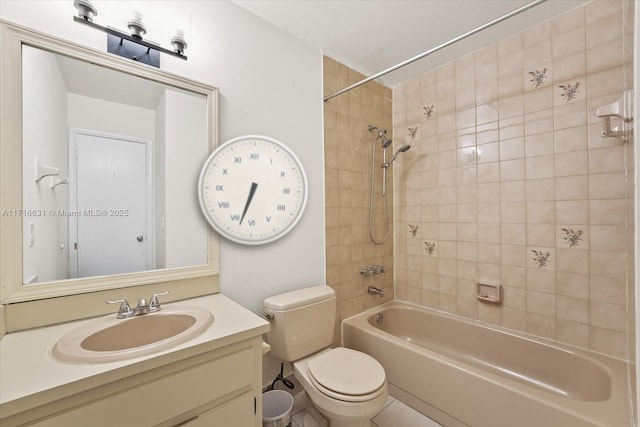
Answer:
6h33
